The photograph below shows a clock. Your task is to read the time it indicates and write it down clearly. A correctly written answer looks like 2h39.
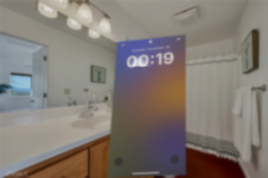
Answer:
0h19
